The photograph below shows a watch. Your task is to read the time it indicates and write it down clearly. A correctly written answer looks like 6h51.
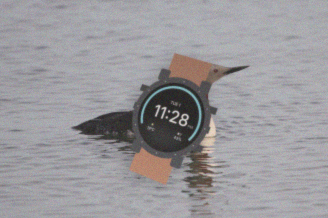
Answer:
11h28
